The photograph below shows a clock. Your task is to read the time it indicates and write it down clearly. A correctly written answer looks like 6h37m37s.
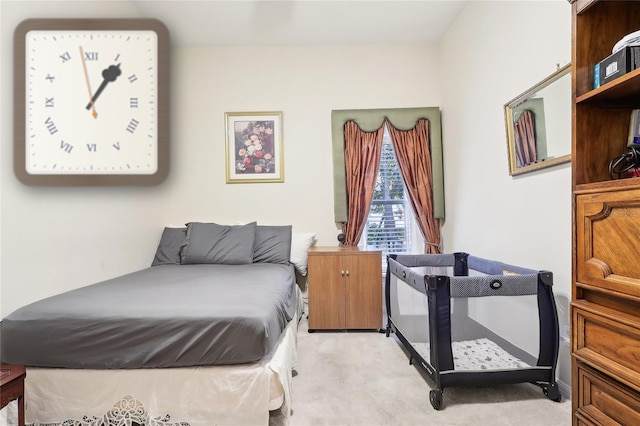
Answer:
1h05m58s
